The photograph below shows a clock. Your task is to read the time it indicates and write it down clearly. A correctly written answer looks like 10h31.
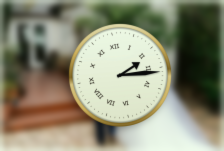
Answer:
2h16
